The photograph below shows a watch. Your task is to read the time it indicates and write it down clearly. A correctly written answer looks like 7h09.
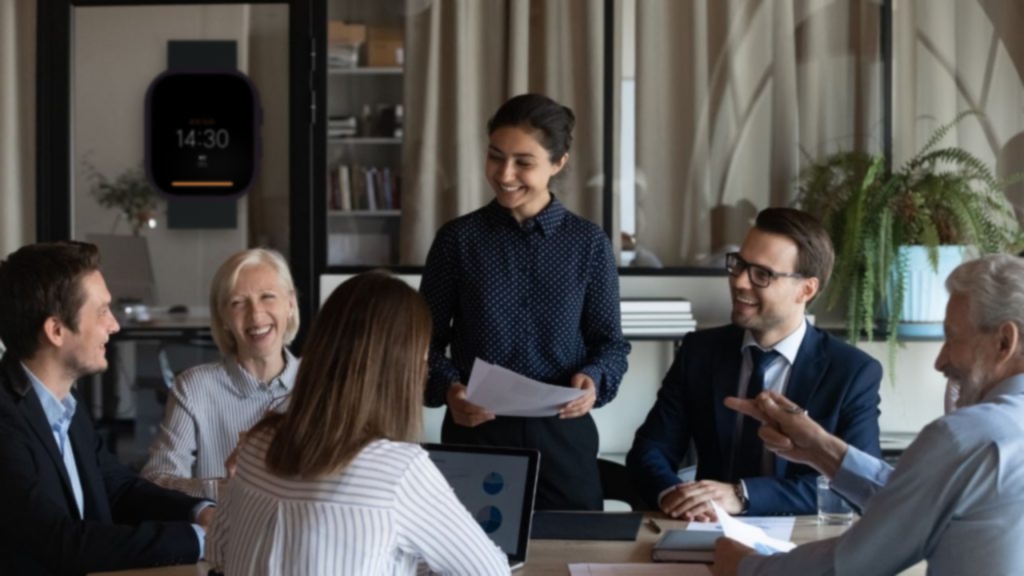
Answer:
14h30
